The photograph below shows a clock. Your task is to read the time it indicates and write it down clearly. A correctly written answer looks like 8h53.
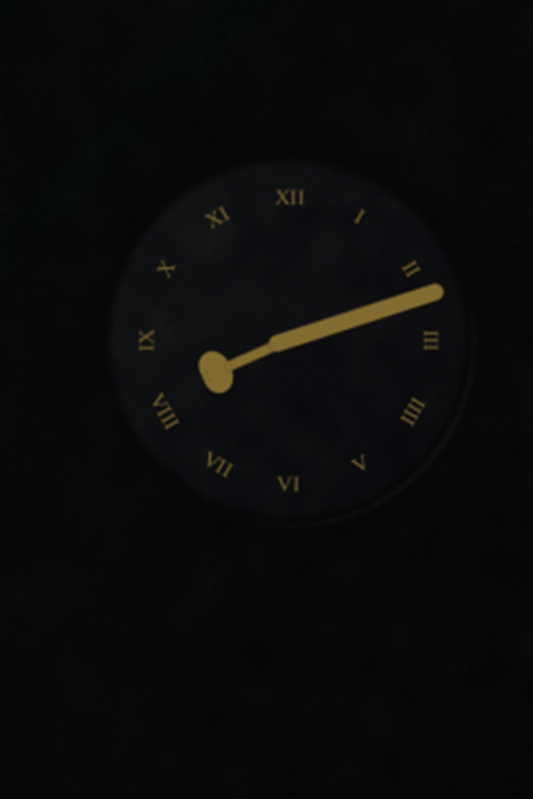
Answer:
8h12
